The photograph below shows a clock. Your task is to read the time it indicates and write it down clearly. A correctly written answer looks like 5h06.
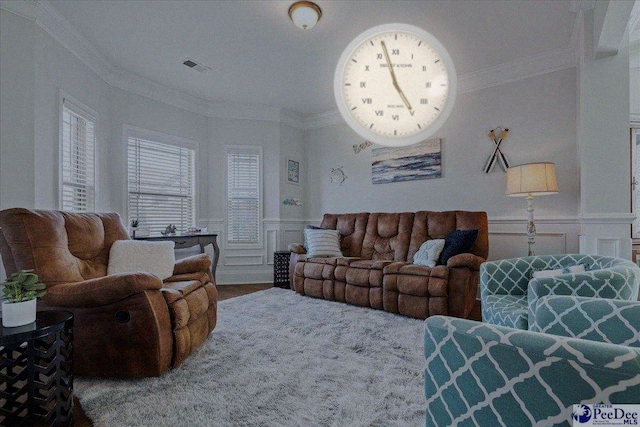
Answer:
4h57
